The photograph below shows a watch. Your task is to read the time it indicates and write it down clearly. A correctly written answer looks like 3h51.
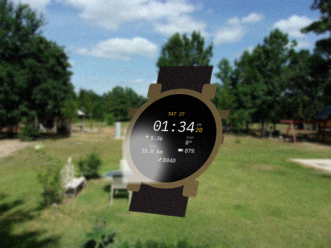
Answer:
1h34
